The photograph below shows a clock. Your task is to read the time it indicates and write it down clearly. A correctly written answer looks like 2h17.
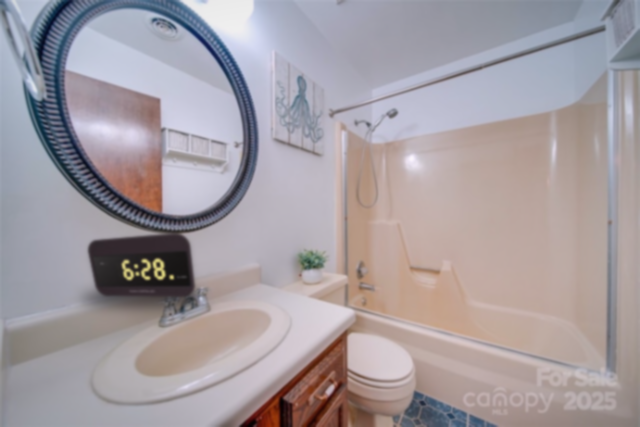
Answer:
6h28
